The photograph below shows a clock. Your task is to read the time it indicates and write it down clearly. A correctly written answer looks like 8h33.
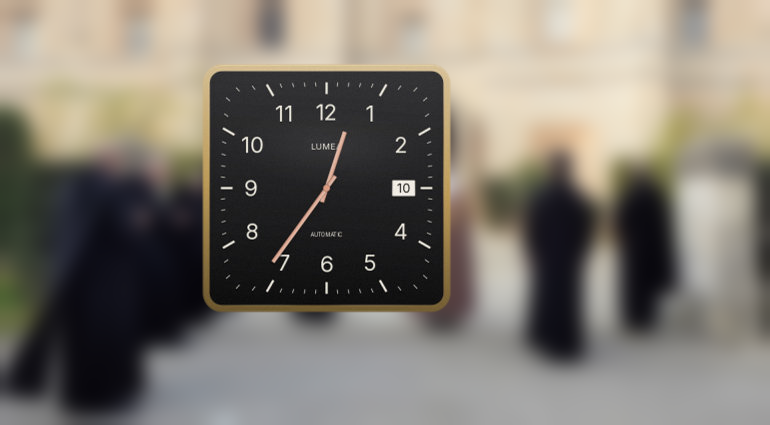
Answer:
12h36
